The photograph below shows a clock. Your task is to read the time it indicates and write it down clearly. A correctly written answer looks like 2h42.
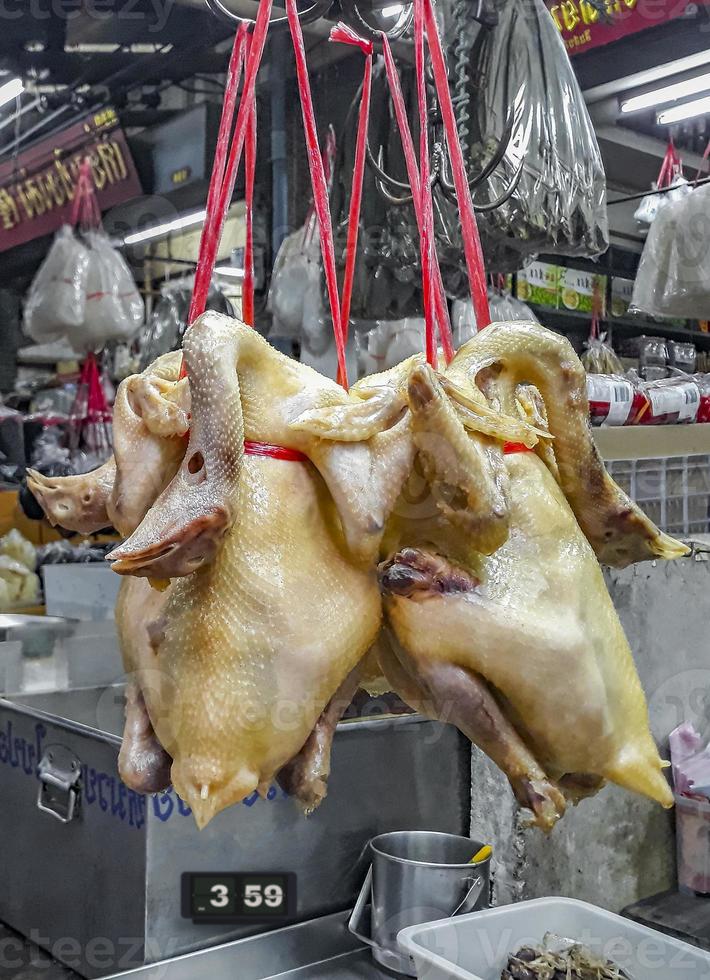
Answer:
3h59
